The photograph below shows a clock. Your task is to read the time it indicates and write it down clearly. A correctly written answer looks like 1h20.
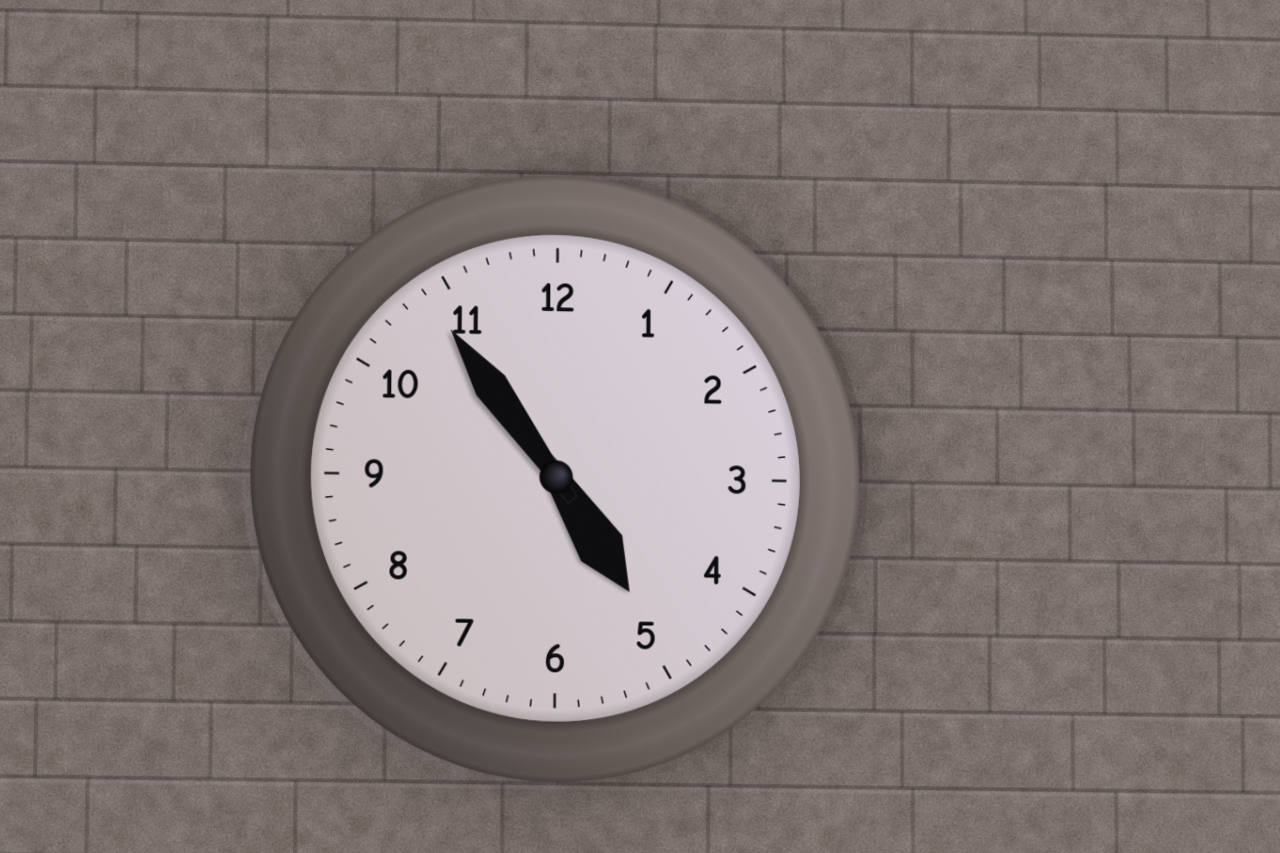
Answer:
4h54
